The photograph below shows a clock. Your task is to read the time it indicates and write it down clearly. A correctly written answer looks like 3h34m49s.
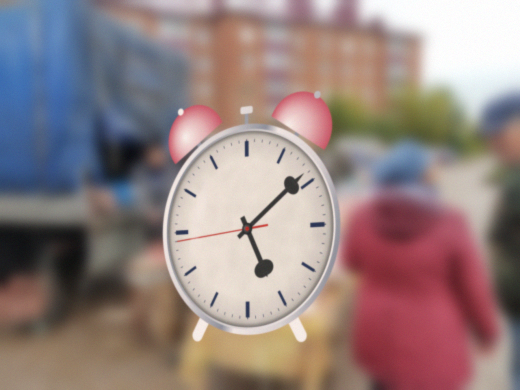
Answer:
5h08m44s
